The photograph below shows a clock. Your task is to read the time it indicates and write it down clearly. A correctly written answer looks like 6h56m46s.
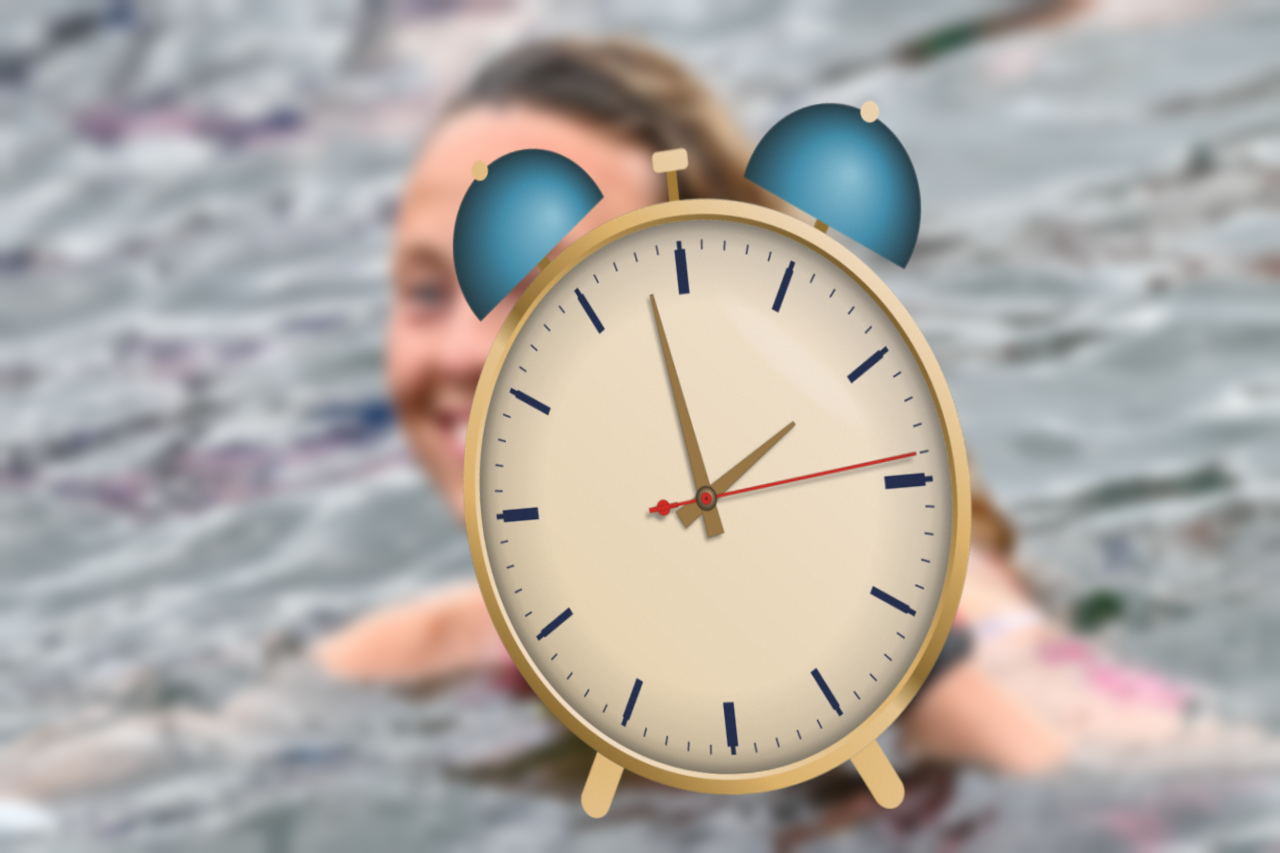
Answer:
1h58m14s
